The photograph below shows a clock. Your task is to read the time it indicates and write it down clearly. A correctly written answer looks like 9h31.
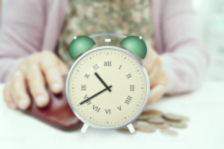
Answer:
10h40
